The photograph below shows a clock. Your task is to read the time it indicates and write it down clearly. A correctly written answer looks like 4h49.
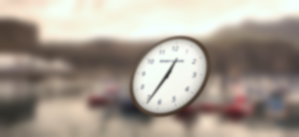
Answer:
12h34
